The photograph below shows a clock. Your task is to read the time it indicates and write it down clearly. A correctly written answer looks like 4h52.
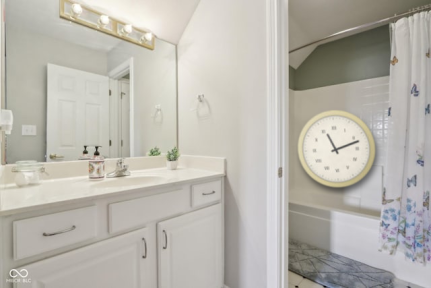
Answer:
11h12
